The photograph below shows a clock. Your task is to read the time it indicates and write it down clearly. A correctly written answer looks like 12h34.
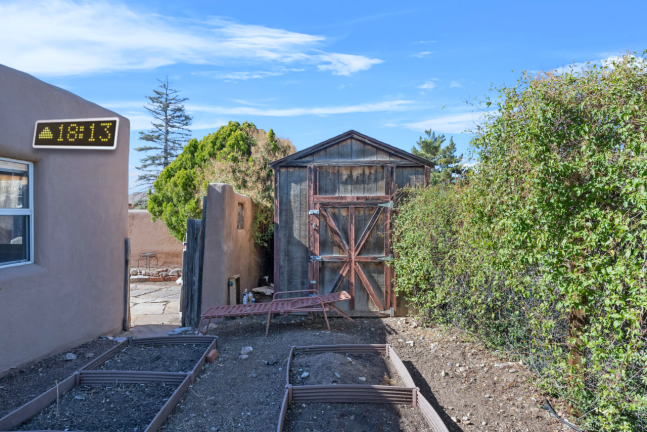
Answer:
18h13
